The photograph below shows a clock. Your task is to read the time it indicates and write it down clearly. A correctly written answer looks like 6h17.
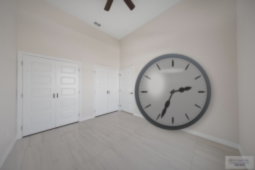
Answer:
2h34
